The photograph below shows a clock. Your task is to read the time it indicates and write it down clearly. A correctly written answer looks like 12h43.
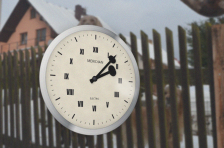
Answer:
2h07
